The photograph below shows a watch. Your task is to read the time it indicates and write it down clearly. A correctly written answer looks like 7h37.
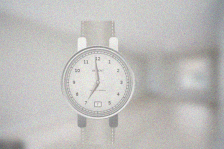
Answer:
6h59
